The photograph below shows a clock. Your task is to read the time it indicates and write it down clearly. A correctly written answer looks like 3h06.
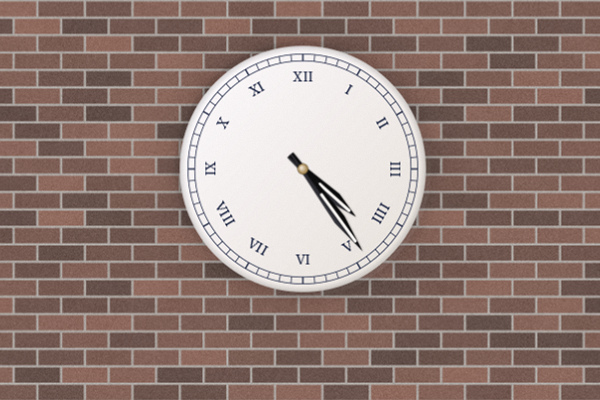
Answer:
4h24
